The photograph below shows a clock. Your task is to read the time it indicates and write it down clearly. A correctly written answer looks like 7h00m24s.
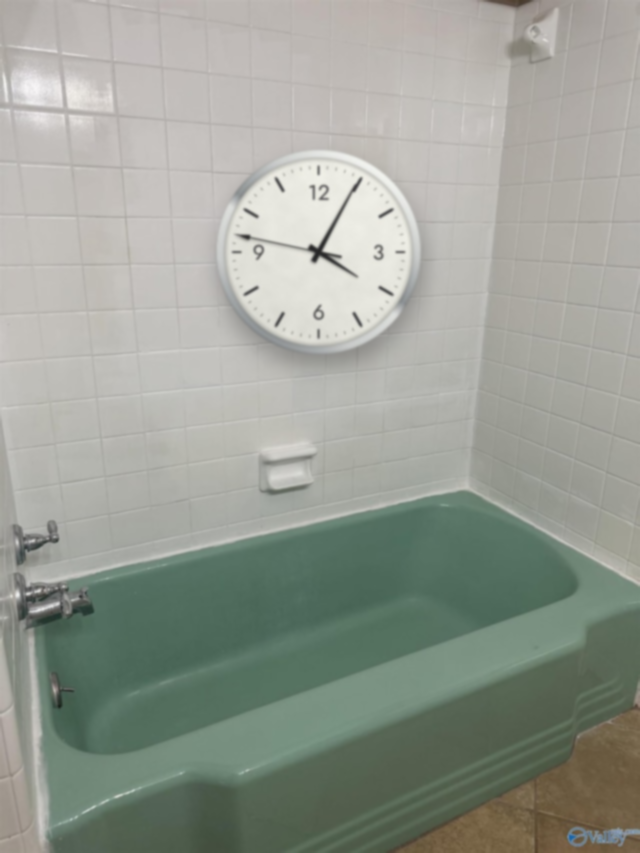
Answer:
4h04m47s
